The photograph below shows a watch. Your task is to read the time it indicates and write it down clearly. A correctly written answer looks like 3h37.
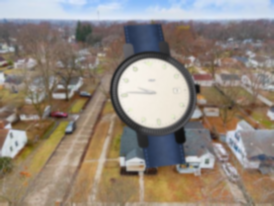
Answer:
9h46
